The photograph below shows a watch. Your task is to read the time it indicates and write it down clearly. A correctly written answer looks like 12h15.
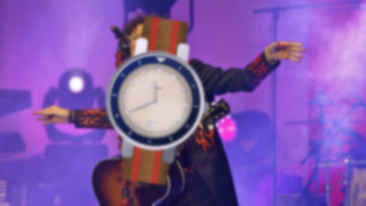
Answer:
11h40
